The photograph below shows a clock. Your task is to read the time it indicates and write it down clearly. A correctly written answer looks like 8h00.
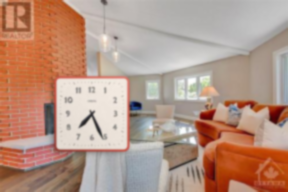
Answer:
7h26
